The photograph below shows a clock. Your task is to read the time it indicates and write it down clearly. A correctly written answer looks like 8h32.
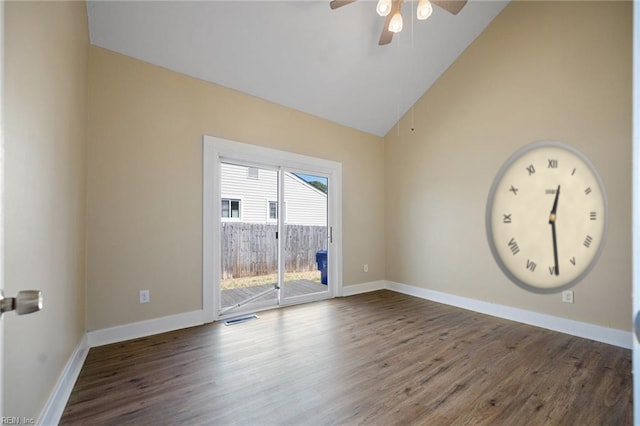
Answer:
12h29
